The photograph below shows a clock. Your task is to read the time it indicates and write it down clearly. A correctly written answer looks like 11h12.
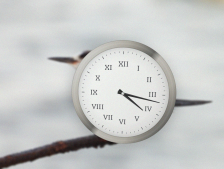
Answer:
4h17
